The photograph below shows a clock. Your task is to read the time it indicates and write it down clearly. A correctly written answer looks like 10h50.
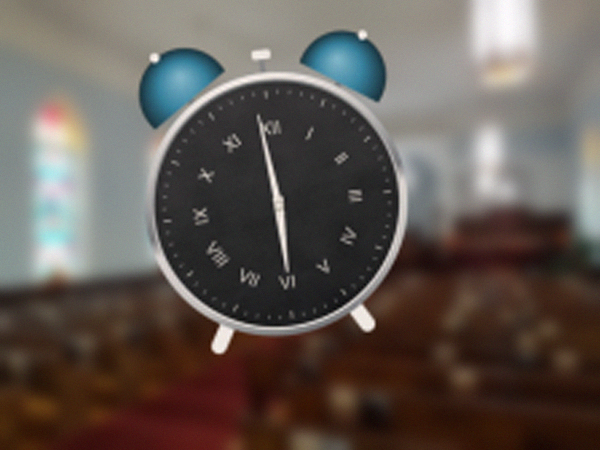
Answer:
5h59
